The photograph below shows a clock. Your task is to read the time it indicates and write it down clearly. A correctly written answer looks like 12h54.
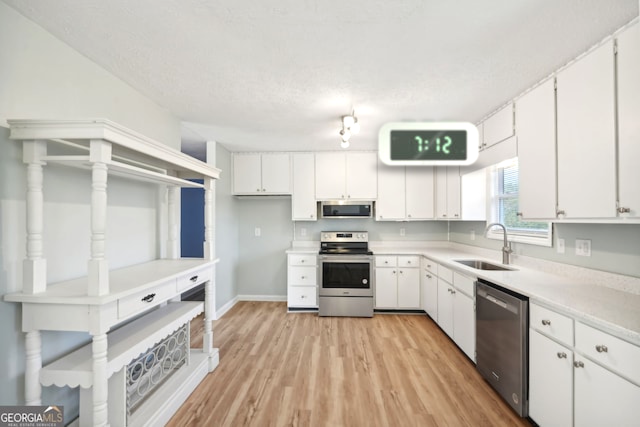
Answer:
7h12
